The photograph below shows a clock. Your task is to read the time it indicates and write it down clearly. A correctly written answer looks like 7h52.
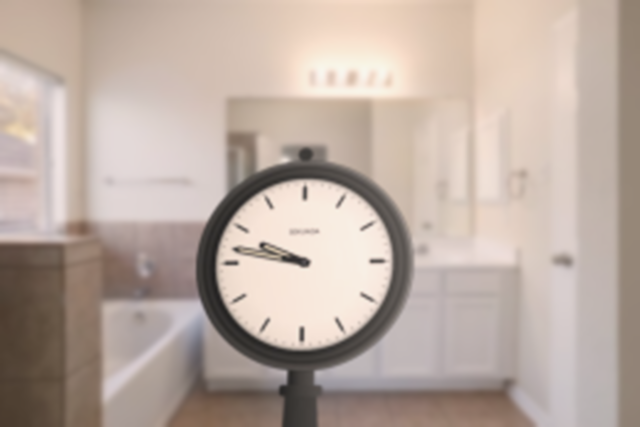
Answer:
9h47
